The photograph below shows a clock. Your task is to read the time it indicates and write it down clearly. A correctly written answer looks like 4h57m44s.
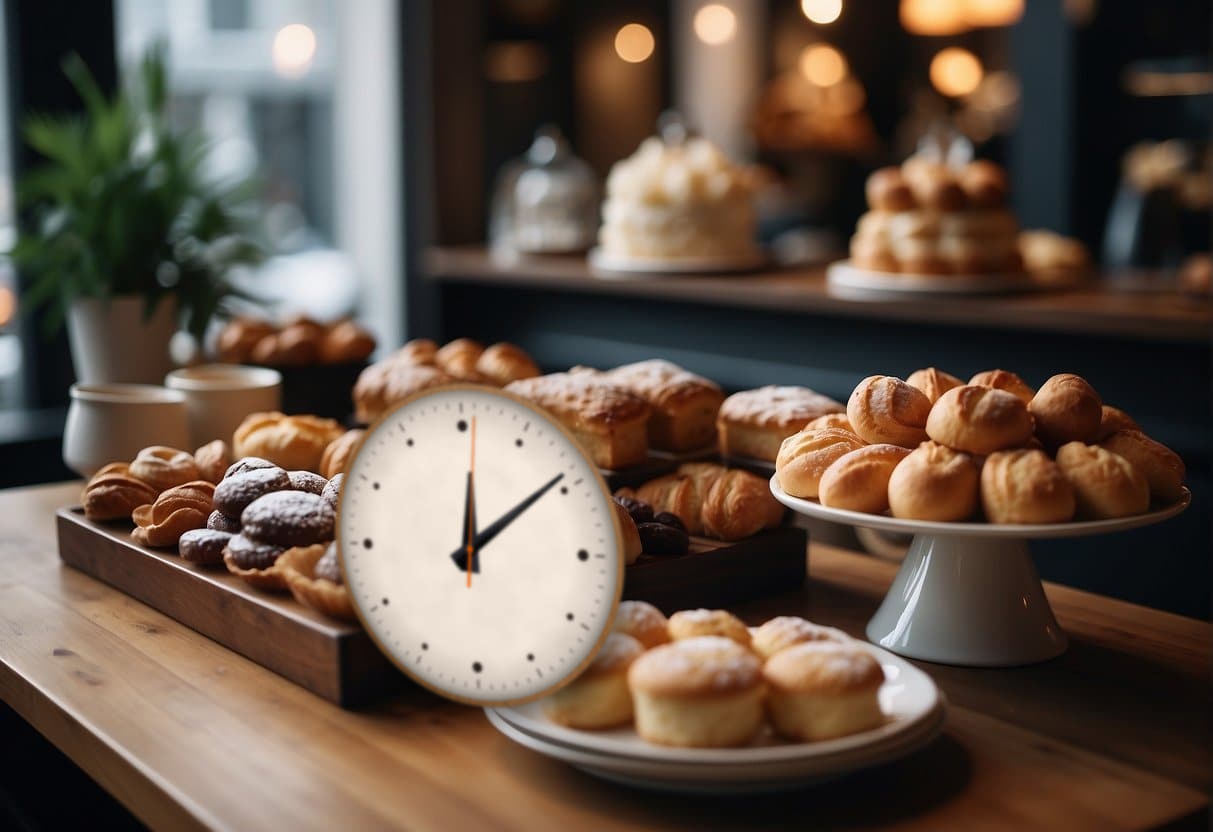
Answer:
12h09m01s
